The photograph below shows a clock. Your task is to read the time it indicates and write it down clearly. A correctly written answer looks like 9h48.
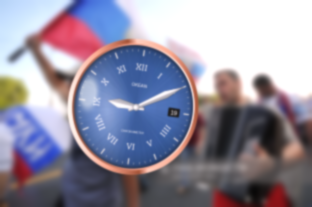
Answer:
9h10
